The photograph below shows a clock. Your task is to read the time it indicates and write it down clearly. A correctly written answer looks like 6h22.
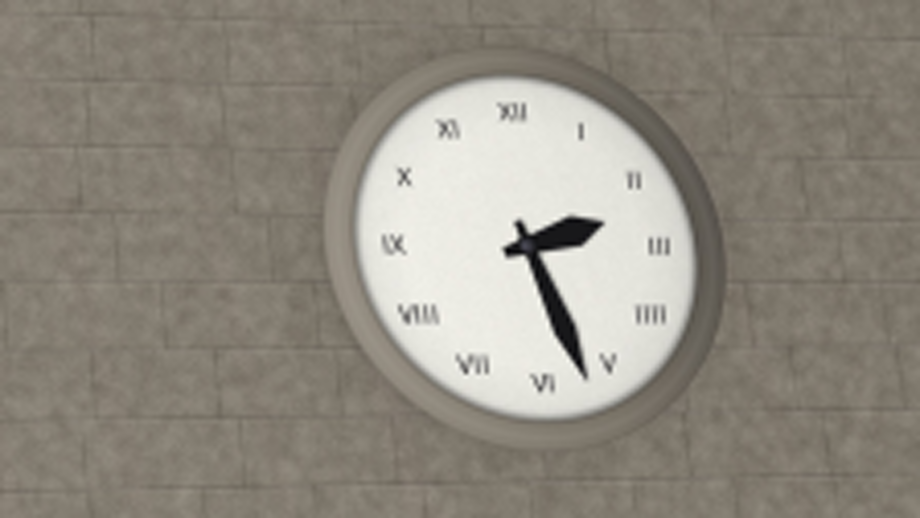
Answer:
2h27
